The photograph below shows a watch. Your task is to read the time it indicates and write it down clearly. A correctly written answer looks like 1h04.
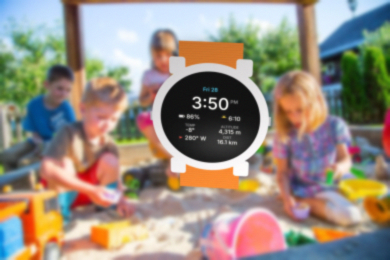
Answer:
3h50
